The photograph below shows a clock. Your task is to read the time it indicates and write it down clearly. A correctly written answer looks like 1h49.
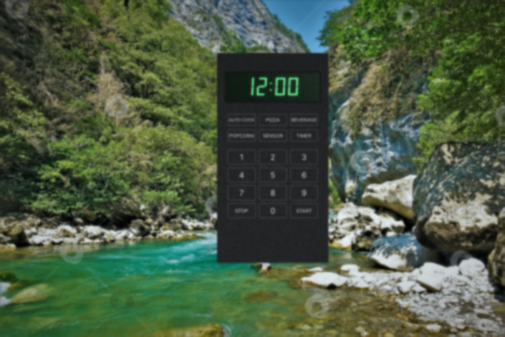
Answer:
12h00
